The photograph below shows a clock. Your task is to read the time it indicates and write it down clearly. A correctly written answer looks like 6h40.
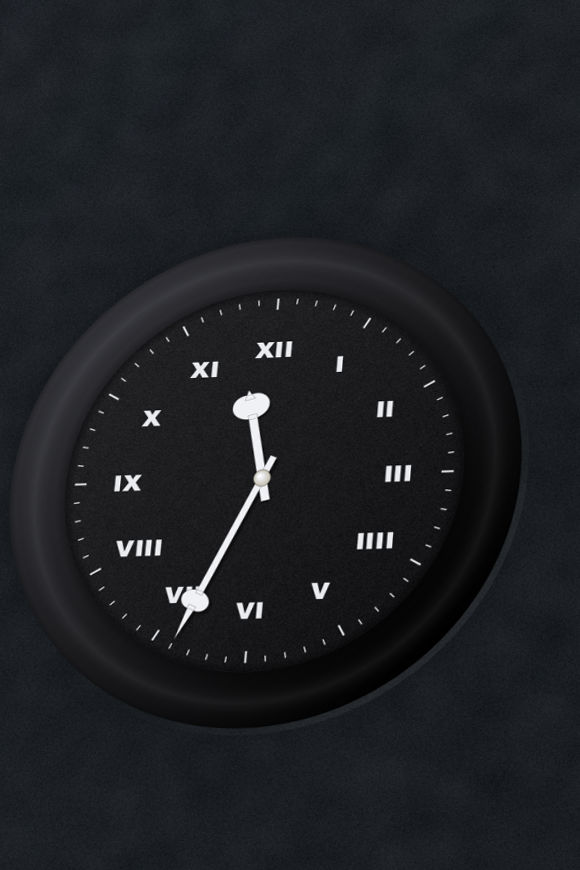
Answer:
11h34
